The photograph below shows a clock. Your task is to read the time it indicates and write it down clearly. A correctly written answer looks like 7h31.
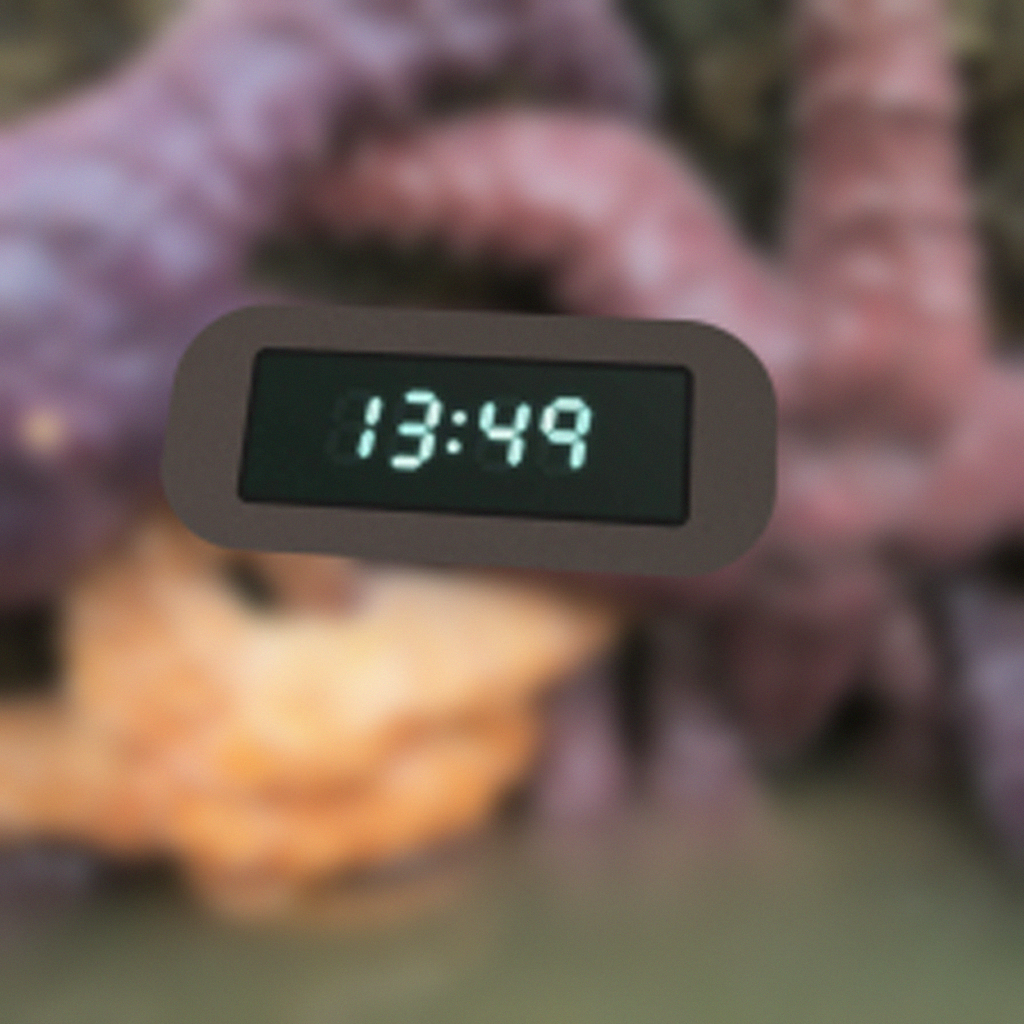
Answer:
13h49
